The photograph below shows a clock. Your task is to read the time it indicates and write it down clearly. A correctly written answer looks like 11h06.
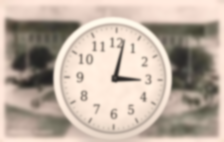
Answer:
3h02
